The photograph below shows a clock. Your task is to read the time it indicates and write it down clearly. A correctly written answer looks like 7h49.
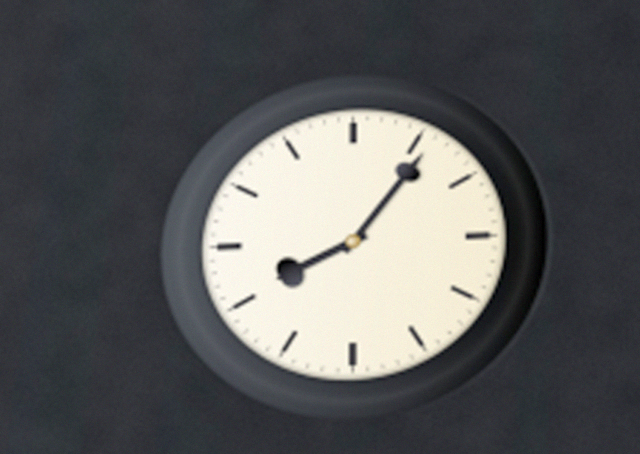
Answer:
8h06
